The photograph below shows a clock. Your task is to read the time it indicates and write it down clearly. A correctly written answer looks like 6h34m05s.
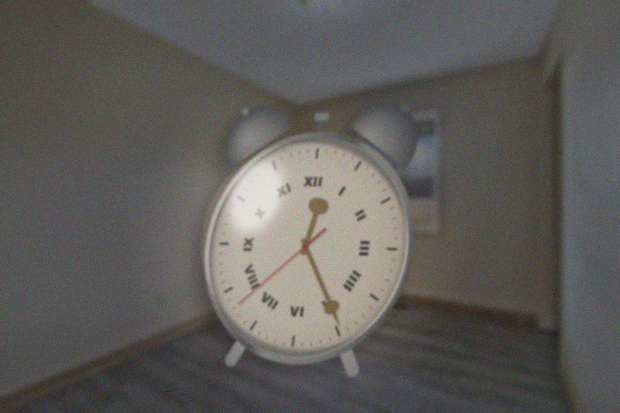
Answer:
12h24m38s
